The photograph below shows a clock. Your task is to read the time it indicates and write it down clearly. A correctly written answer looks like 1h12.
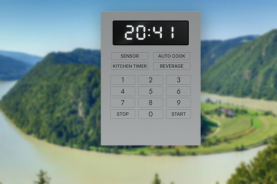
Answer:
20h41
